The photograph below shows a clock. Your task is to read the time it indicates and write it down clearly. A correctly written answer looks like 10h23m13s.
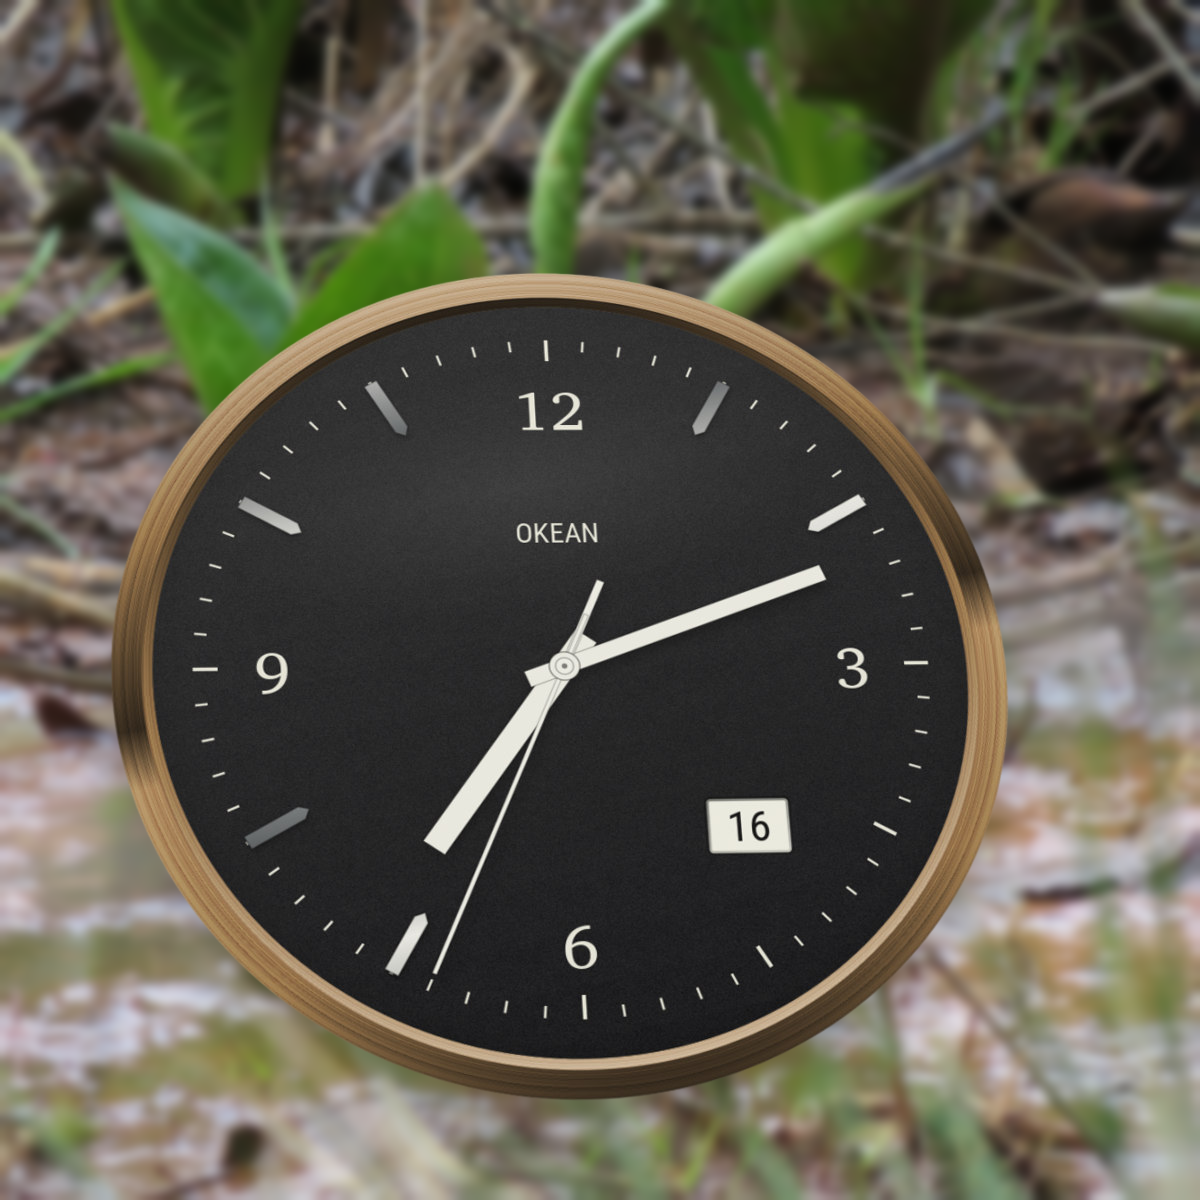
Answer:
7h11m34s
